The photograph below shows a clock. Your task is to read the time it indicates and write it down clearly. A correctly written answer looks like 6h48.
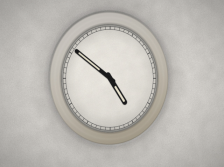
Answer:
4h51
